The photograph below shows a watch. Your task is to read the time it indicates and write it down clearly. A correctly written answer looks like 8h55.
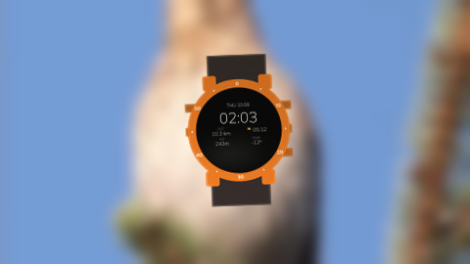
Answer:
2h03
